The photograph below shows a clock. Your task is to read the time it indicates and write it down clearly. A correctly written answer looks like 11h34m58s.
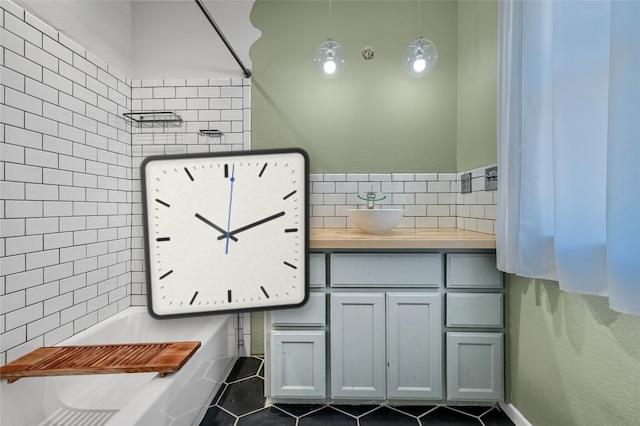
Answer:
10h12m01s
